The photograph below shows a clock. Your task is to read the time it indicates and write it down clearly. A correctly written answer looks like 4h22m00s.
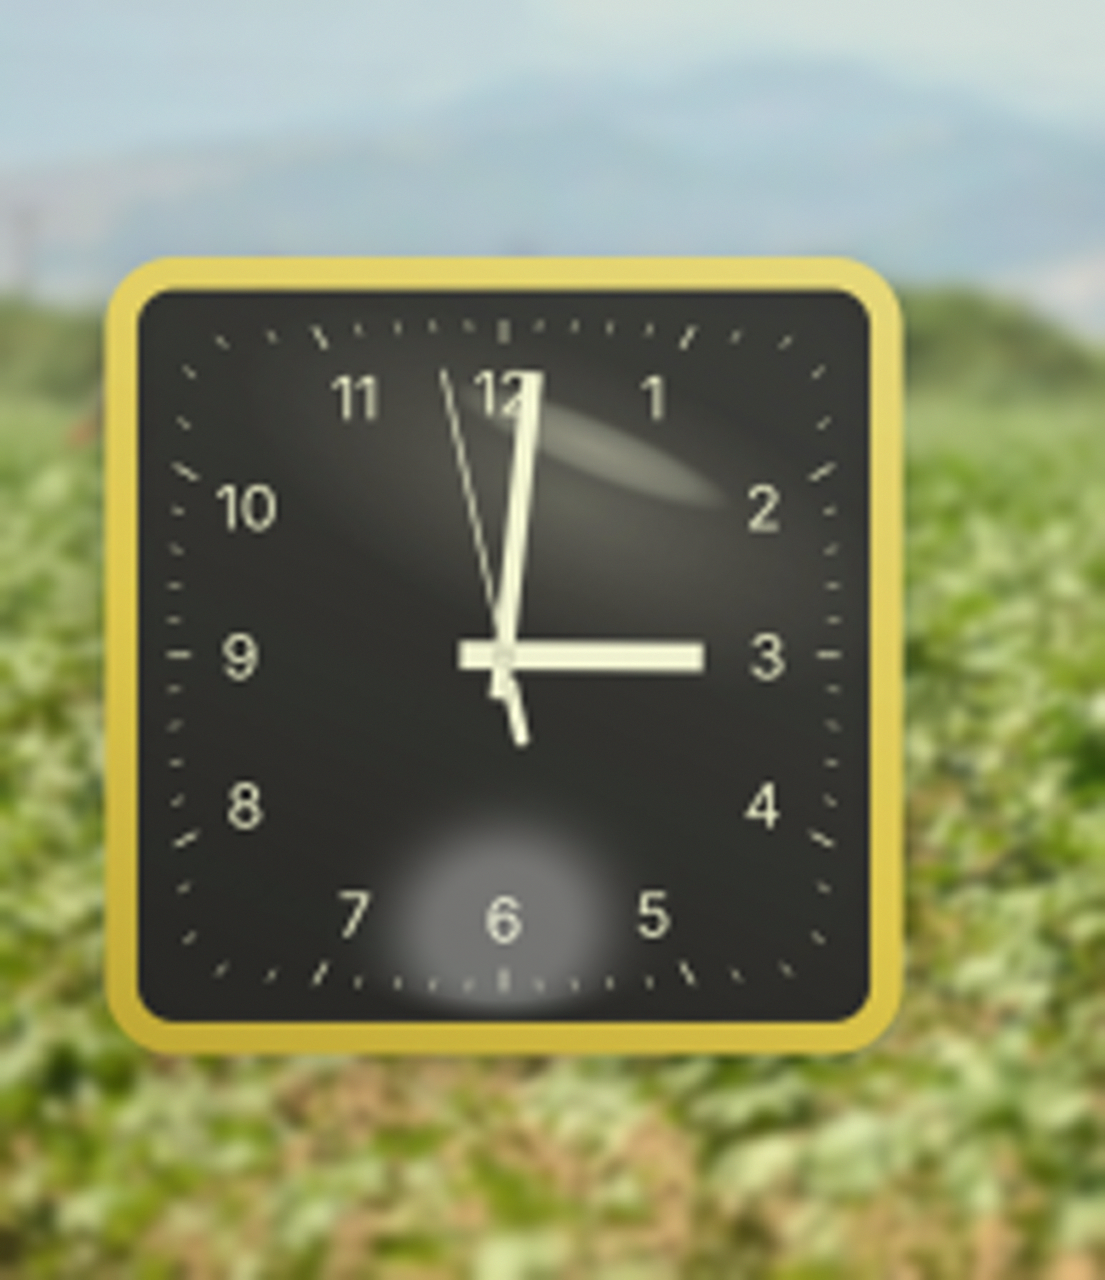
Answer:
3h00m58s
